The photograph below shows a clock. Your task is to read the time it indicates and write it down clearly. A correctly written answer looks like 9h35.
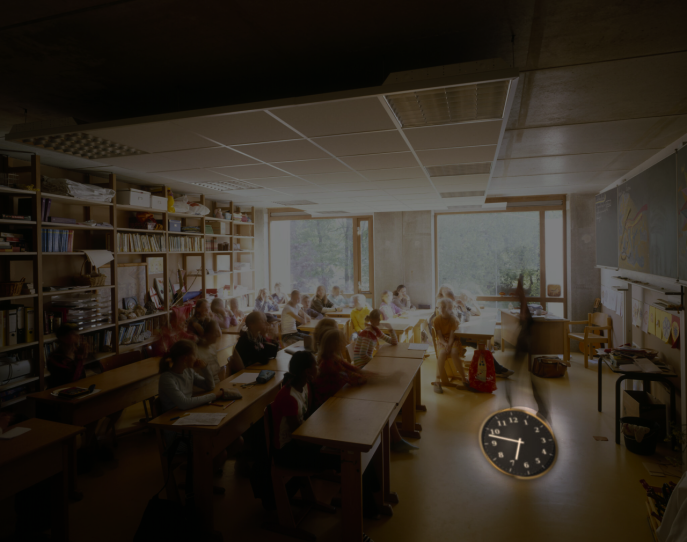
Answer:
6h48
